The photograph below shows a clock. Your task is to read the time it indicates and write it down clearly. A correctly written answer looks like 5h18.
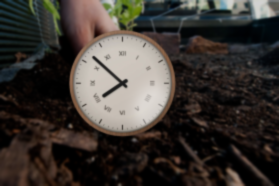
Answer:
7h52
